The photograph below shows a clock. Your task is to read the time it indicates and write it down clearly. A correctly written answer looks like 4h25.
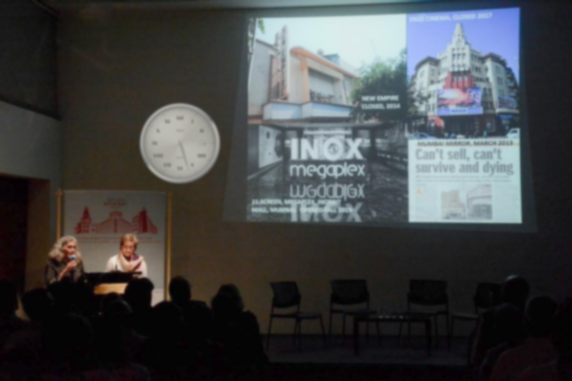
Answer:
5h27
